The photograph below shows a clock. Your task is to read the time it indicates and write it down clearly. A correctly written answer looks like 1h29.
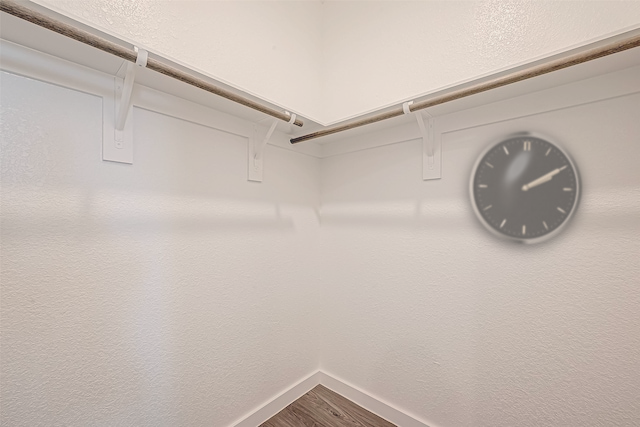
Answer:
2h10
